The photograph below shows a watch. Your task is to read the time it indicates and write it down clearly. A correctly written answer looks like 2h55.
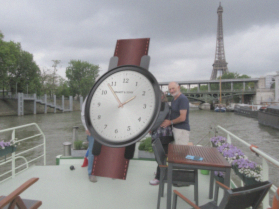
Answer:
1h53
